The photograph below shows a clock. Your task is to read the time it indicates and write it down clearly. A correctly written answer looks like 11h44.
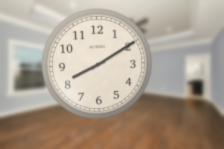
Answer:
8h10
